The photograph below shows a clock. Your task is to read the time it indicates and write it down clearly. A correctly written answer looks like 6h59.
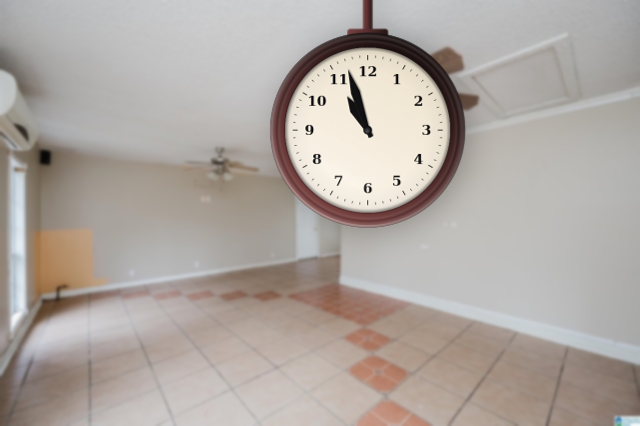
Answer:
10h57
